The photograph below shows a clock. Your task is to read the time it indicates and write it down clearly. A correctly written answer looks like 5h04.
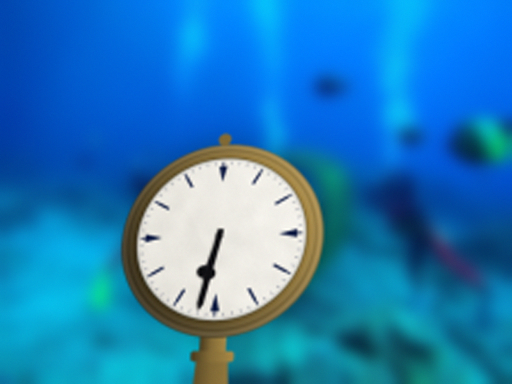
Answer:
6h32
